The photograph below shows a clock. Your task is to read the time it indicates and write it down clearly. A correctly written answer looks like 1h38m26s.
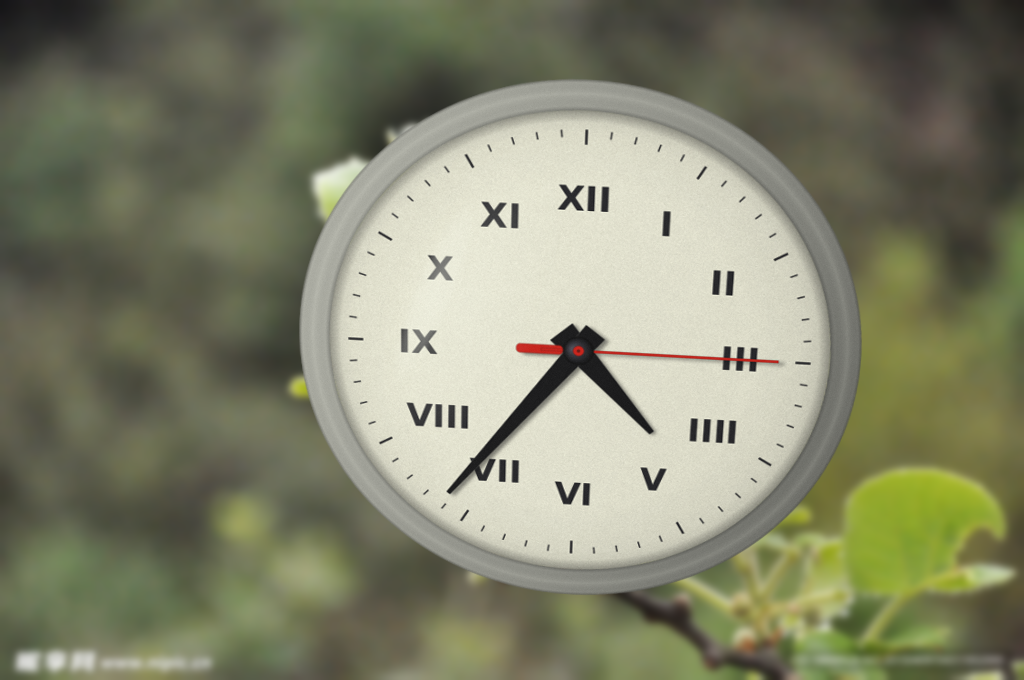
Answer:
4h36m15s
